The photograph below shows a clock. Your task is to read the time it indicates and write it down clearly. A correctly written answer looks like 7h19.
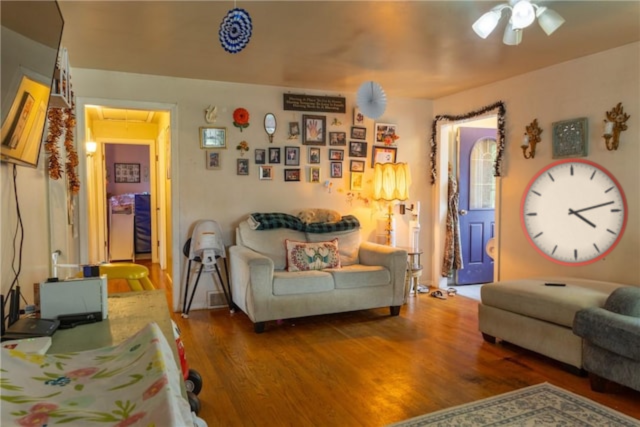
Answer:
4h13
